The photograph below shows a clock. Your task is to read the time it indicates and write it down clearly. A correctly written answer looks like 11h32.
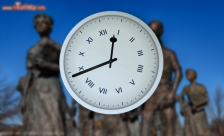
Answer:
12h44
